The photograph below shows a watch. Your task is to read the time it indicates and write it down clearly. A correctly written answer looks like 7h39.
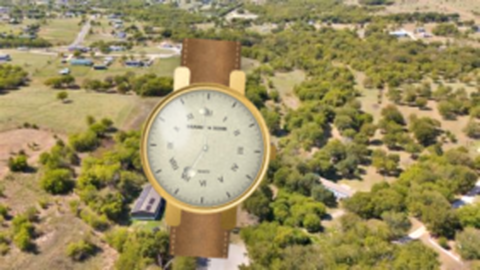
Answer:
6h59
